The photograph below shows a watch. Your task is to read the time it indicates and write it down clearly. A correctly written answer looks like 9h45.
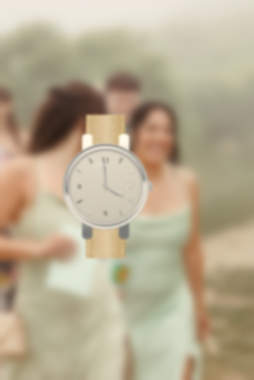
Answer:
3h59
